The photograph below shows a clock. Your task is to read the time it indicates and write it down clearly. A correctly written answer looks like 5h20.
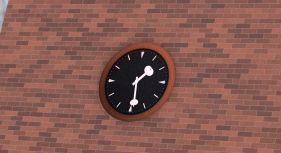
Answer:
1h29
